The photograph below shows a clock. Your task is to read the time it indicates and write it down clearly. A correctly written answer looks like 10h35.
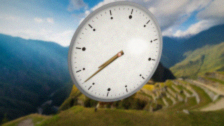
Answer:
7h37
